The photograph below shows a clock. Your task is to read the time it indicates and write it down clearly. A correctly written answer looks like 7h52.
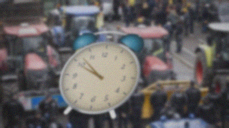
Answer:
9h52
